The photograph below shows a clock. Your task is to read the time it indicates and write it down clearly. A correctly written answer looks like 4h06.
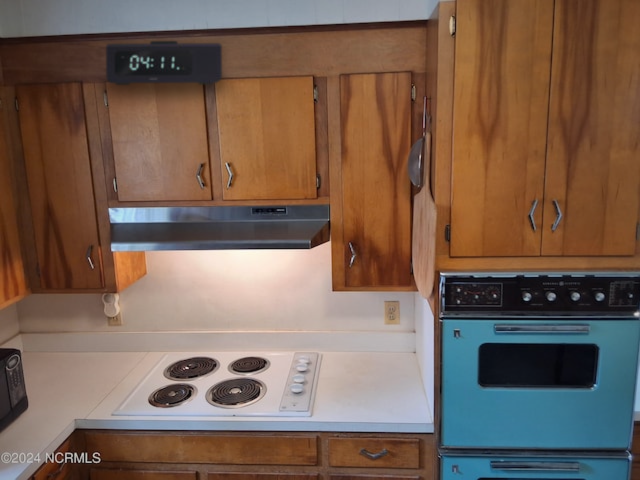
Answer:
4h11
